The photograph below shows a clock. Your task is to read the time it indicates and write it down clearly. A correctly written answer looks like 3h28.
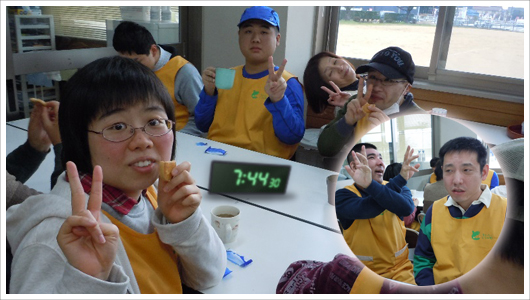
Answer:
7h44
